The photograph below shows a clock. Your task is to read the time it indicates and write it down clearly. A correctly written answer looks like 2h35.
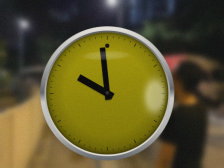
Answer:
9h59
